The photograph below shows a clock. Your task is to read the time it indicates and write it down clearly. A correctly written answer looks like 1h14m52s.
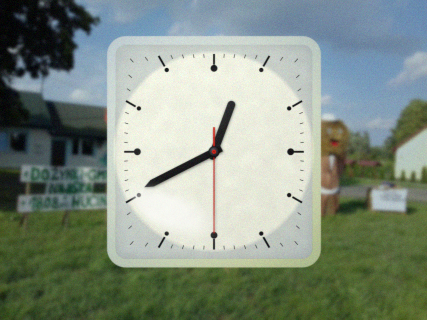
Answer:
12h40m30s
